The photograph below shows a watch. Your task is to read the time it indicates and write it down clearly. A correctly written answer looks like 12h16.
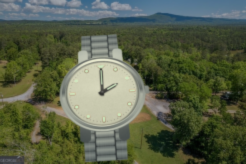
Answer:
2h00
